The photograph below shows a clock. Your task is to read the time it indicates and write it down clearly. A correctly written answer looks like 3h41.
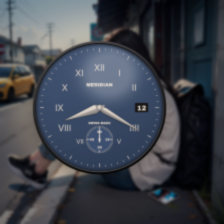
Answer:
8h20
